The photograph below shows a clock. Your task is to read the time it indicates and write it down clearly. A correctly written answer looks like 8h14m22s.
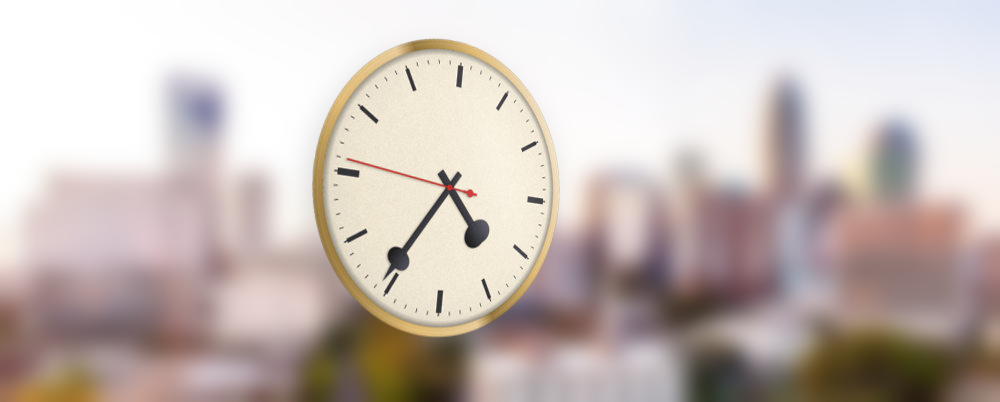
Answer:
4h35m46s
